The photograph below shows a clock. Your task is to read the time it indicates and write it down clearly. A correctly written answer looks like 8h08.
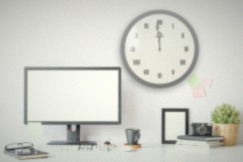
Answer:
11h59
